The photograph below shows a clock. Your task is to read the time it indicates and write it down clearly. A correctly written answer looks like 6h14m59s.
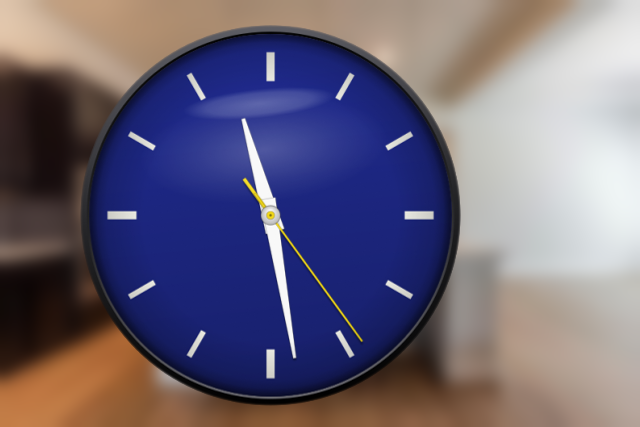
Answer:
11h28m24s
